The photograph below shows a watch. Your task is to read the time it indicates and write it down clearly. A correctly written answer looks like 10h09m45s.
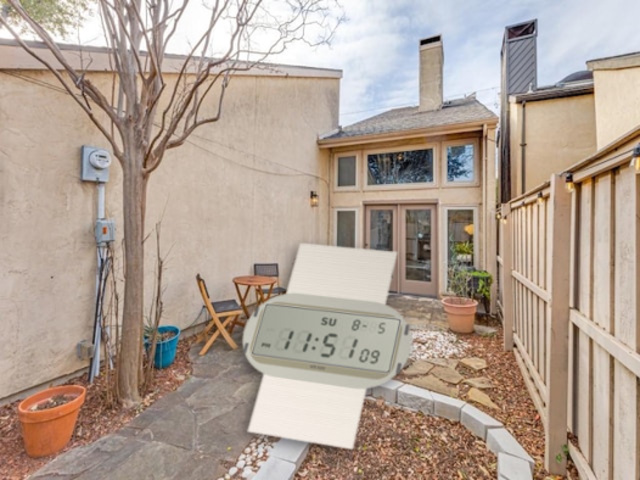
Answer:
11h51m09s
